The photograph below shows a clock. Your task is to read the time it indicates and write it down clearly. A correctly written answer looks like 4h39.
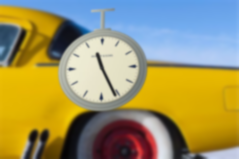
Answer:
11h26
